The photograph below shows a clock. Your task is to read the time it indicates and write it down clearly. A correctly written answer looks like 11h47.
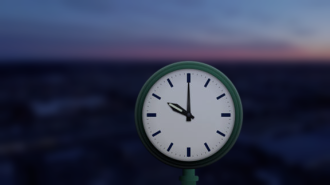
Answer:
10h00
